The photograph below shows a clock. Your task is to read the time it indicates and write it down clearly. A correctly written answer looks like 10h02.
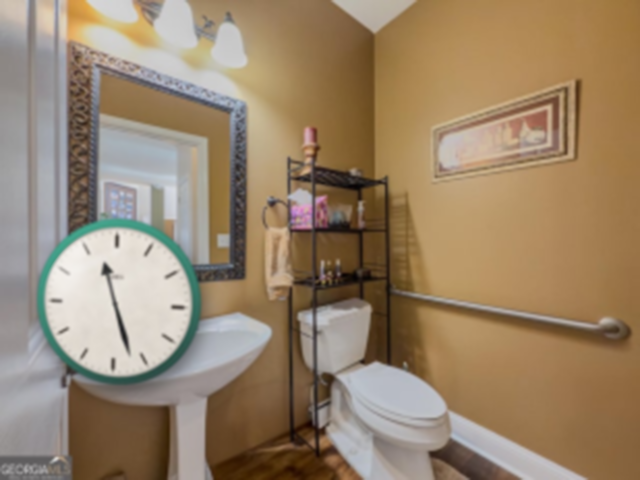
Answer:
11h27
